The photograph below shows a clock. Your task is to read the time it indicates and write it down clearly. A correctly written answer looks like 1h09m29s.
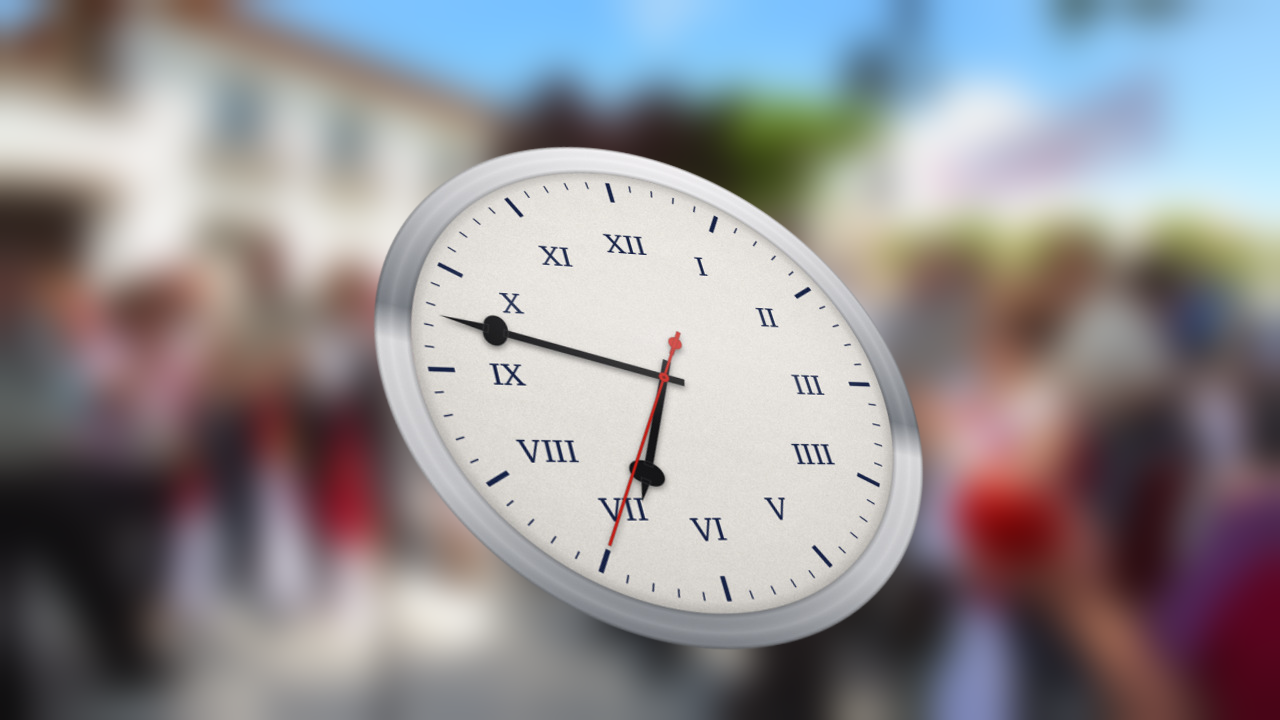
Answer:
6h47m35s
